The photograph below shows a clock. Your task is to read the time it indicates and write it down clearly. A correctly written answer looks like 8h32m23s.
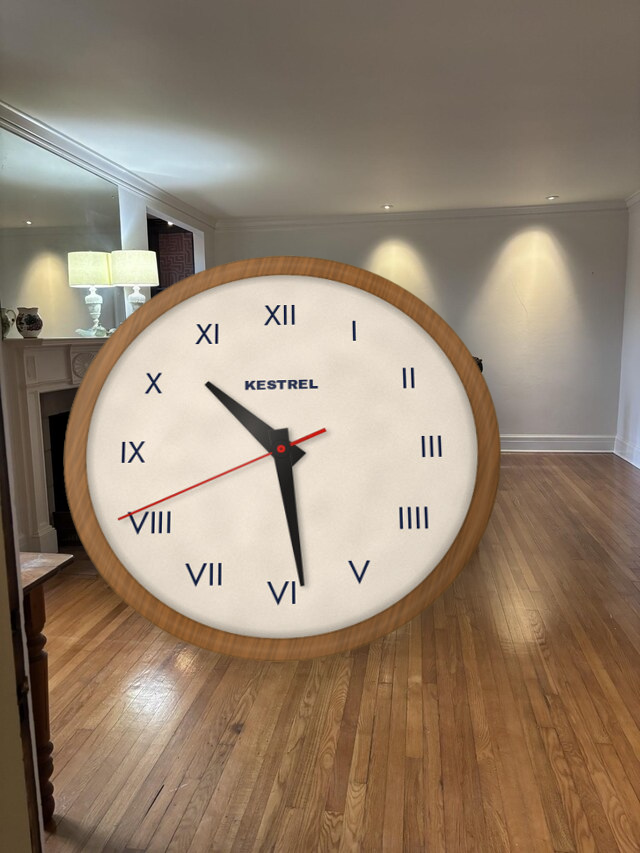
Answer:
10h28m41s
